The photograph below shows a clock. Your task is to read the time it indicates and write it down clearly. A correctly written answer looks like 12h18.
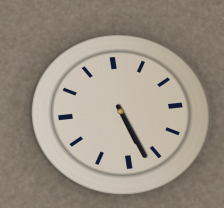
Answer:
5h27
